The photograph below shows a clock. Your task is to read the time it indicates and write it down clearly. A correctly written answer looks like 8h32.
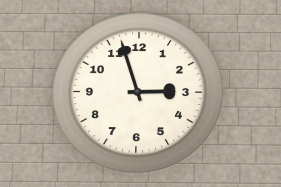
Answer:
2h57
